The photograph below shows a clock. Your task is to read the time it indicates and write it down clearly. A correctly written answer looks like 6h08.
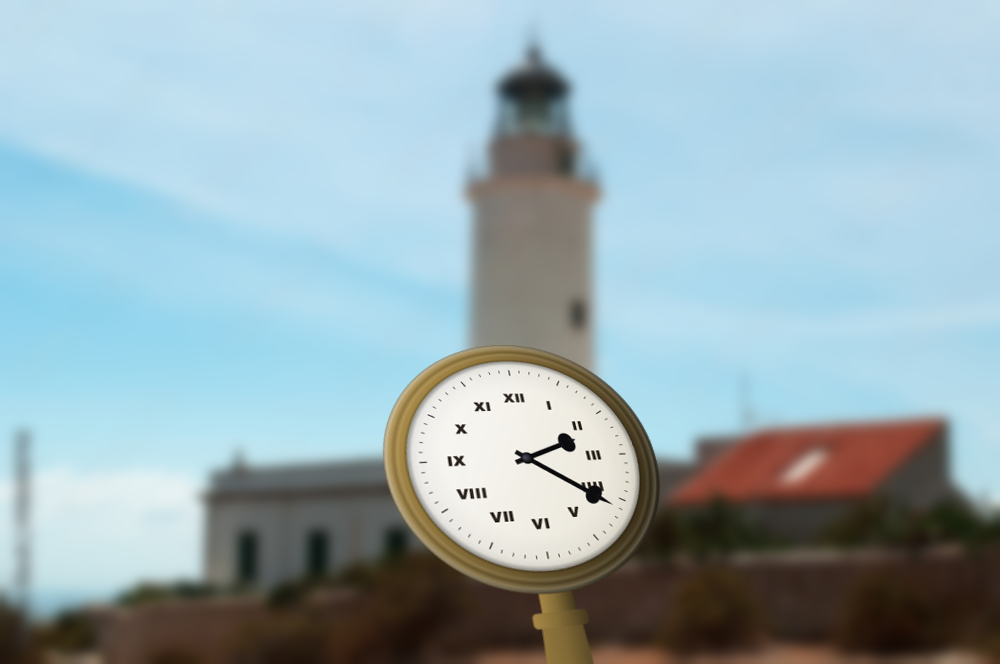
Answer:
2h21
